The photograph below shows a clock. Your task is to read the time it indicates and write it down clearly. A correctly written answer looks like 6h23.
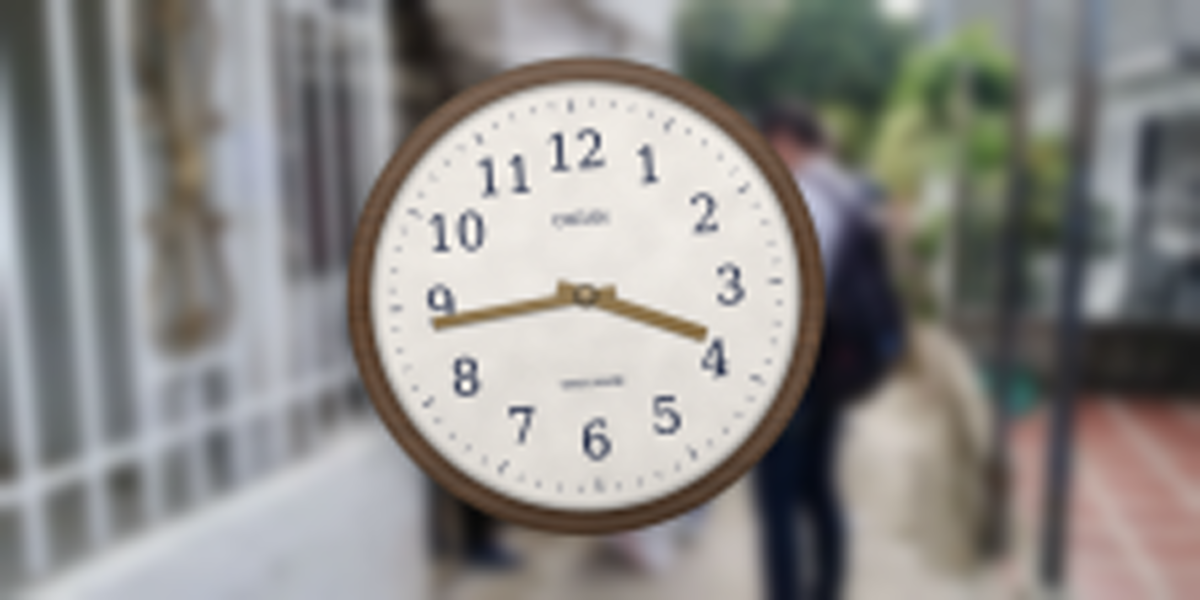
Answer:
3h44
